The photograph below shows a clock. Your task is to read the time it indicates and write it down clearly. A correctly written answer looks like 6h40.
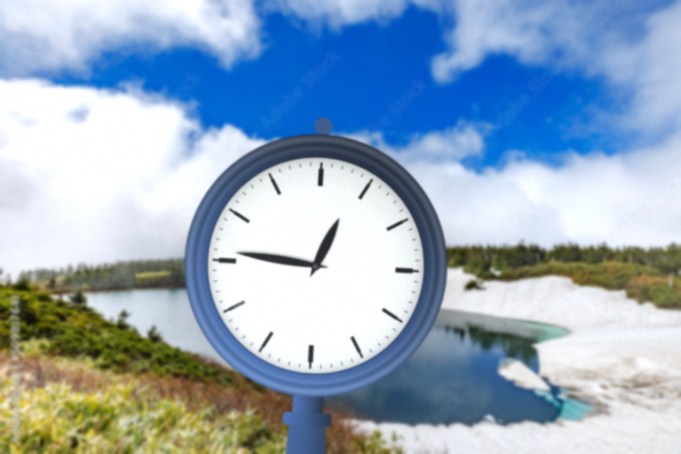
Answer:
12h46
